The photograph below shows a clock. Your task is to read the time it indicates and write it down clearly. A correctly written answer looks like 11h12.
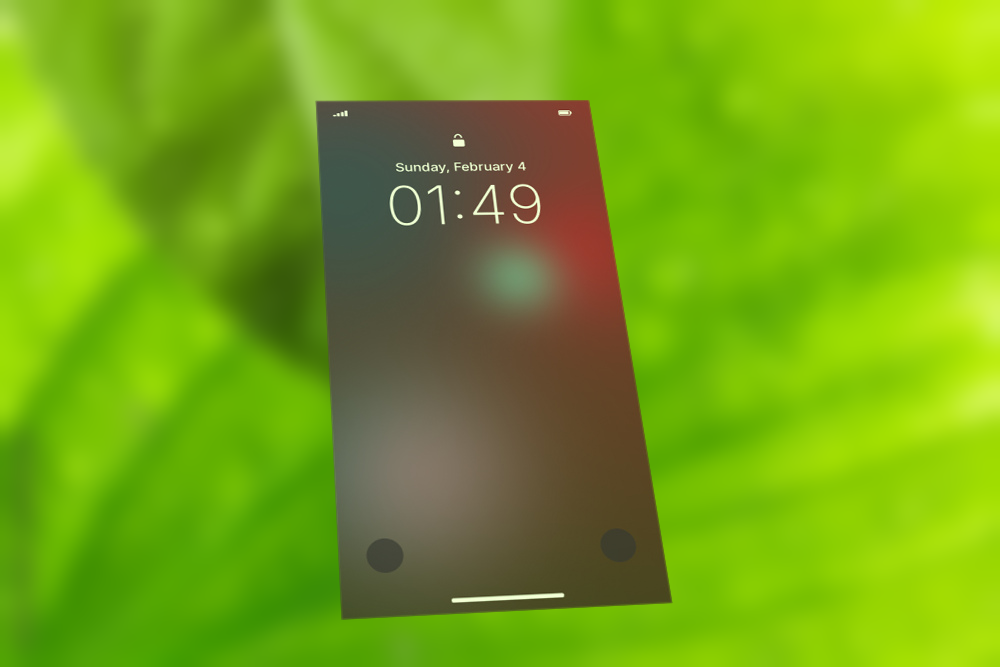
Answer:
1h49
